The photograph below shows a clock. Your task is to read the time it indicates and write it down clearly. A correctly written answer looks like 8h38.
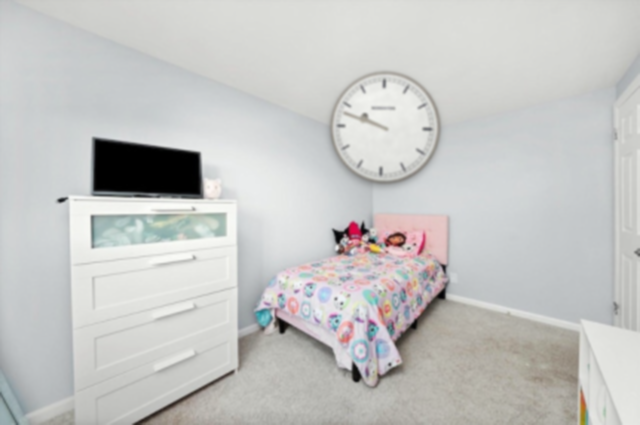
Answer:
9h48
